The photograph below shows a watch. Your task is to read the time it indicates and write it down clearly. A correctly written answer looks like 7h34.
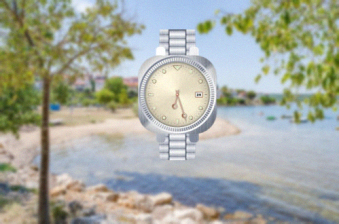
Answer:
6h27
